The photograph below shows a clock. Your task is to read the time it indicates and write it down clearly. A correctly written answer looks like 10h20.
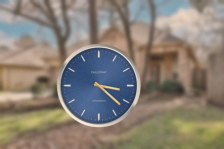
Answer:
3h22
